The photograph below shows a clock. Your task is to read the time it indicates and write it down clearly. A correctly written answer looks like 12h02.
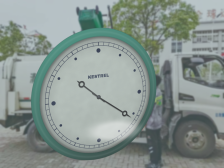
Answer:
10h21
